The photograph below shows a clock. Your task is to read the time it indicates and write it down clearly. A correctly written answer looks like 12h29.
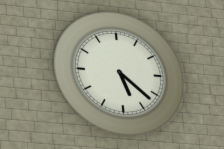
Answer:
5h22
